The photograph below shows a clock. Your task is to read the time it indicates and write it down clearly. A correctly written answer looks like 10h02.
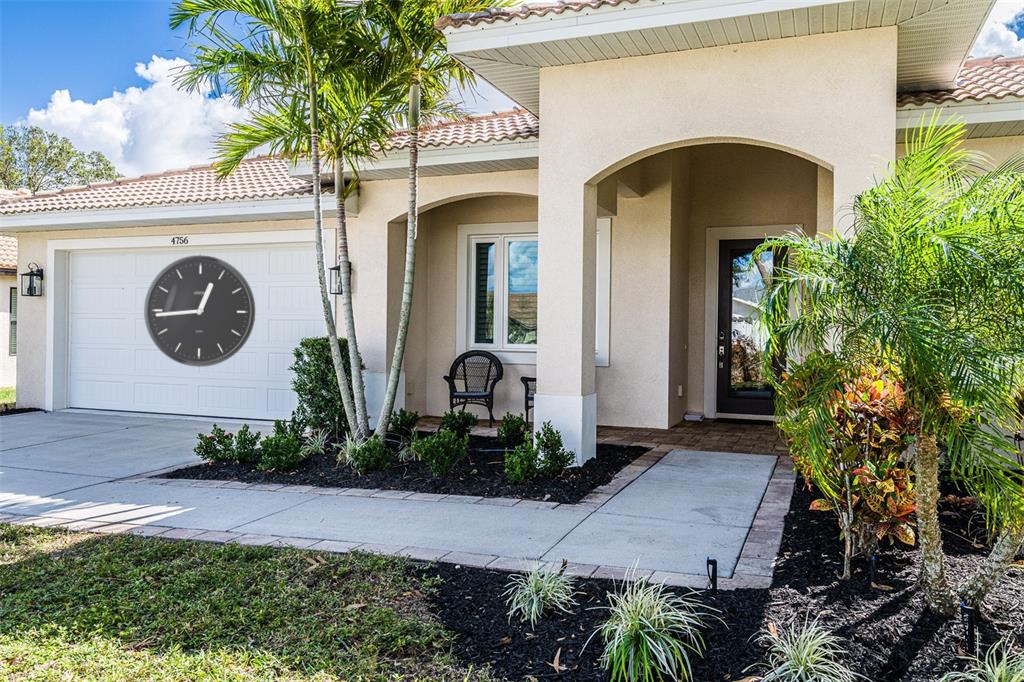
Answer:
12h44
